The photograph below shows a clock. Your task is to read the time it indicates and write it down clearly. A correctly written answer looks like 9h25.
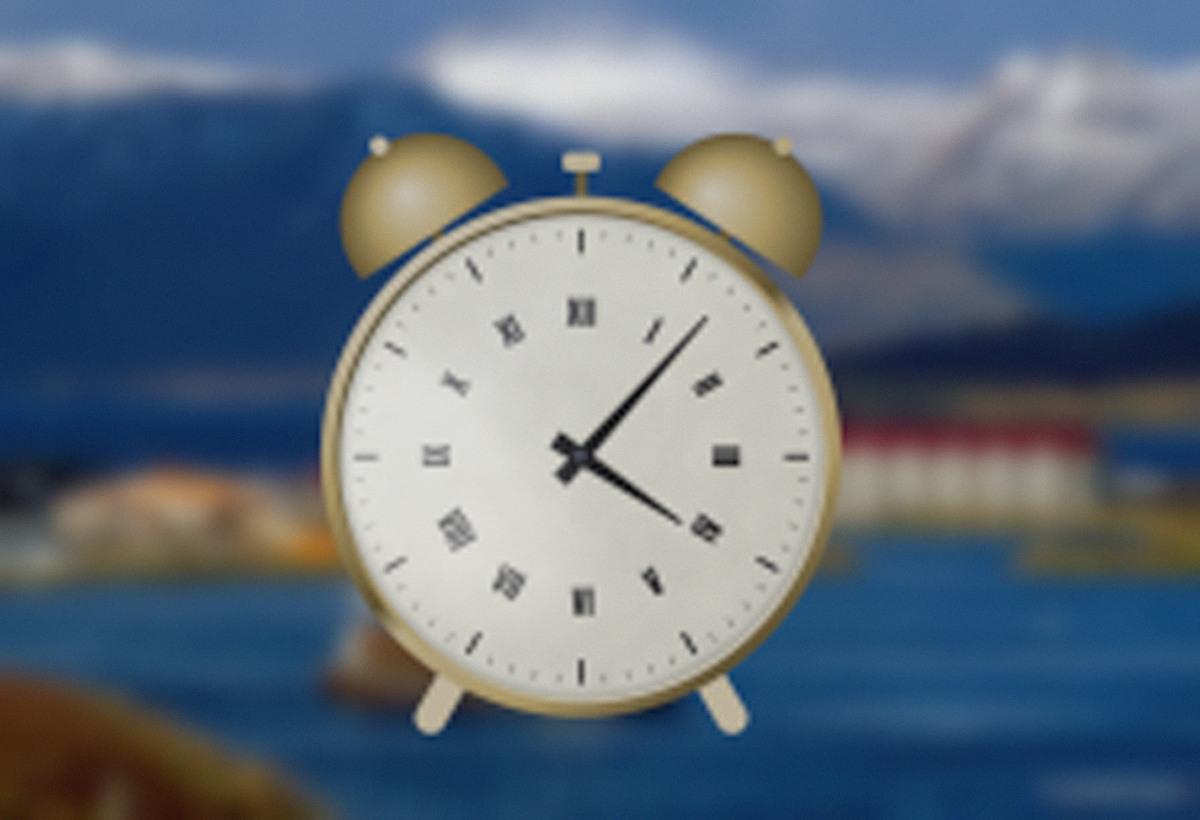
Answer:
4h07
